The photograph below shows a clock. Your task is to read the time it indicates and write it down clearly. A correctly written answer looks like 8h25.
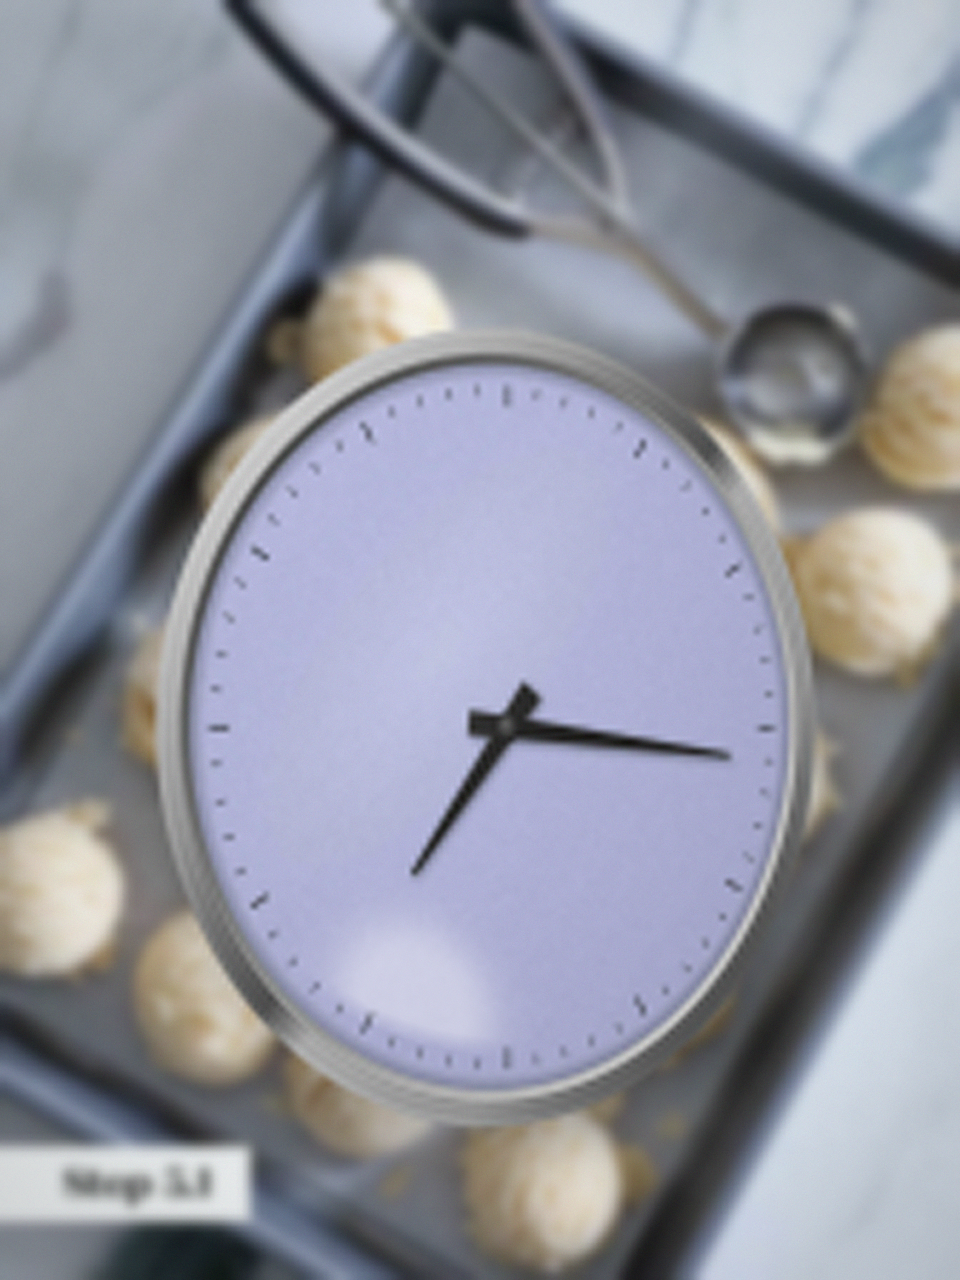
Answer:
7h16
